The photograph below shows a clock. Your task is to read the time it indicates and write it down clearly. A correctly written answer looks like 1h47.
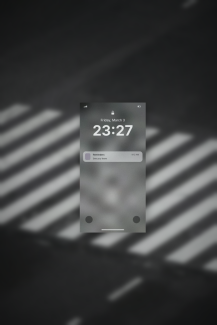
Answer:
23h27
